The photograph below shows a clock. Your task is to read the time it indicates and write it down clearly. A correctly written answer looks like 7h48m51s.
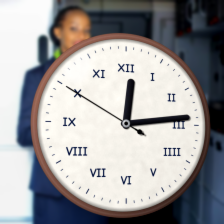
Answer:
12h13m50s
